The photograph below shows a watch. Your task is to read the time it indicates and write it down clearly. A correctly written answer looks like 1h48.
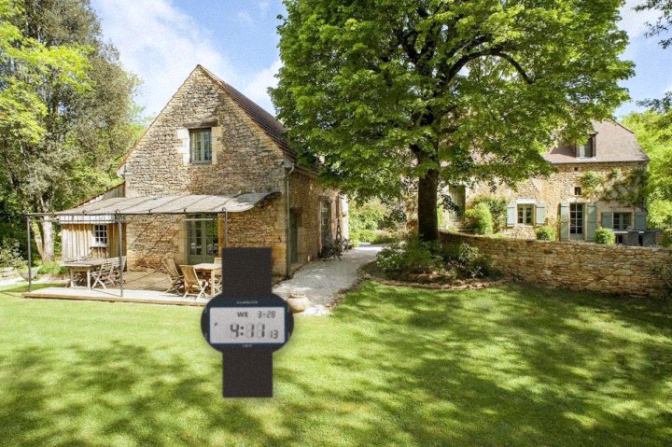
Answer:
4h11
